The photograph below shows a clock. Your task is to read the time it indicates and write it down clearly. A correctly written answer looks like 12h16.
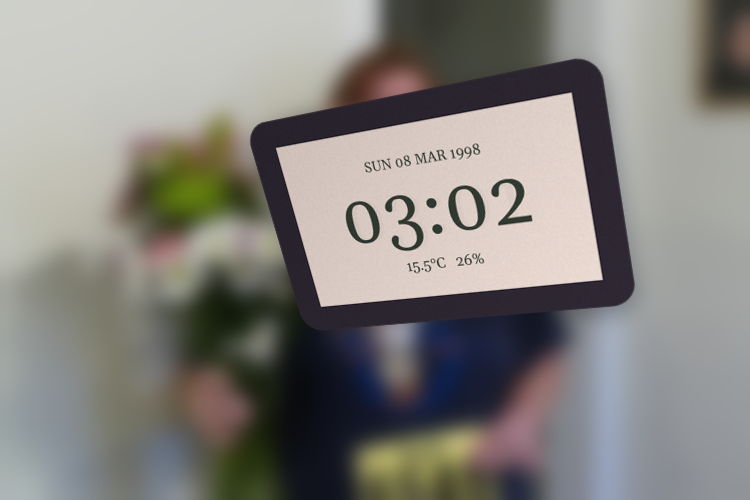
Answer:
3h02
